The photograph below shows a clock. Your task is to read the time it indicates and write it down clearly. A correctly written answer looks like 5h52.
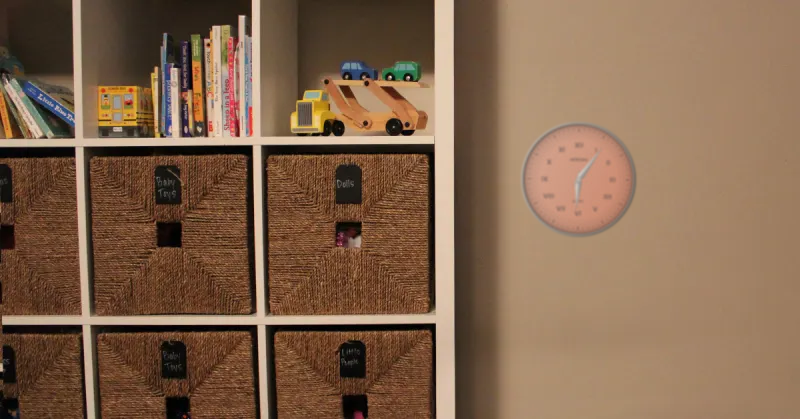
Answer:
6h06
